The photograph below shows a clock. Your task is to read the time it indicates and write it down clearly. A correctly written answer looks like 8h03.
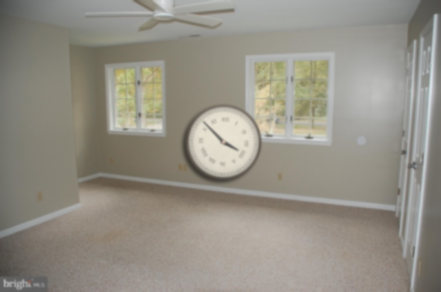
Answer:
3h52
